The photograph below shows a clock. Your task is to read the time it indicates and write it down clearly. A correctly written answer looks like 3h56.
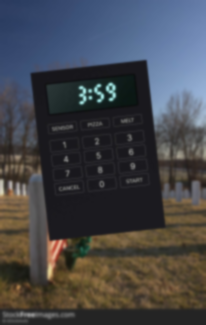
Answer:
3h59
